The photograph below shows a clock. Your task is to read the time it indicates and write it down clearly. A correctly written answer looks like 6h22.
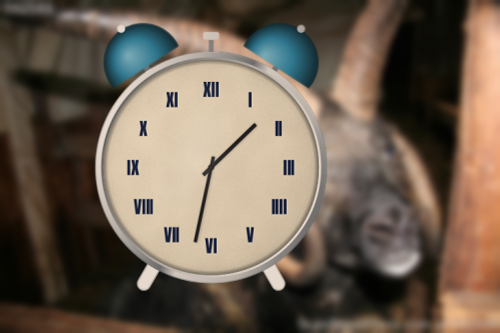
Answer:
1h32
